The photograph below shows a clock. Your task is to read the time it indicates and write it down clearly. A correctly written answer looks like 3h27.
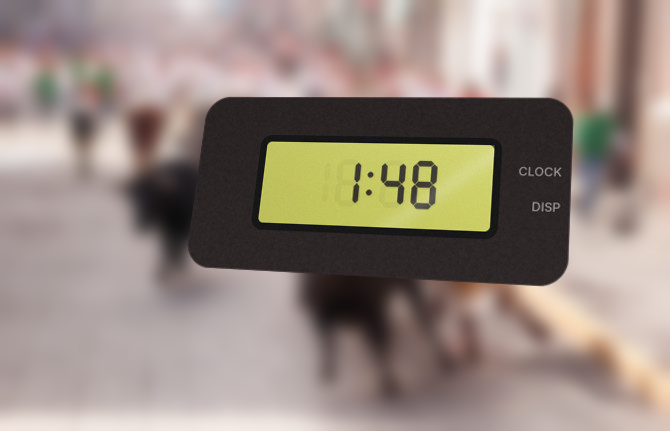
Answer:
1h48
